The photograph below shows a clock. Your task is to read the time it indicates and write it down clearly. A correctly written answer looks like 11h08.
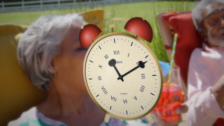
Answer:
11h11
